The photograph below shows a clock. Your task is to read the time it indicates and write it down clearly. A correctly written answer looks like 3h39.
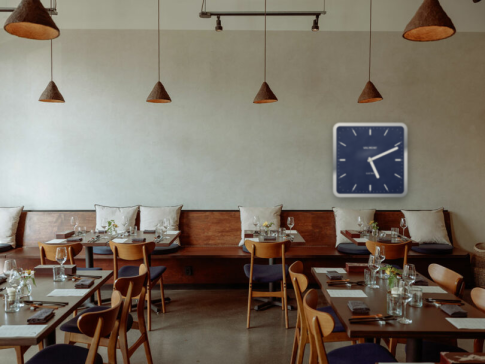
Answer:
5h11
